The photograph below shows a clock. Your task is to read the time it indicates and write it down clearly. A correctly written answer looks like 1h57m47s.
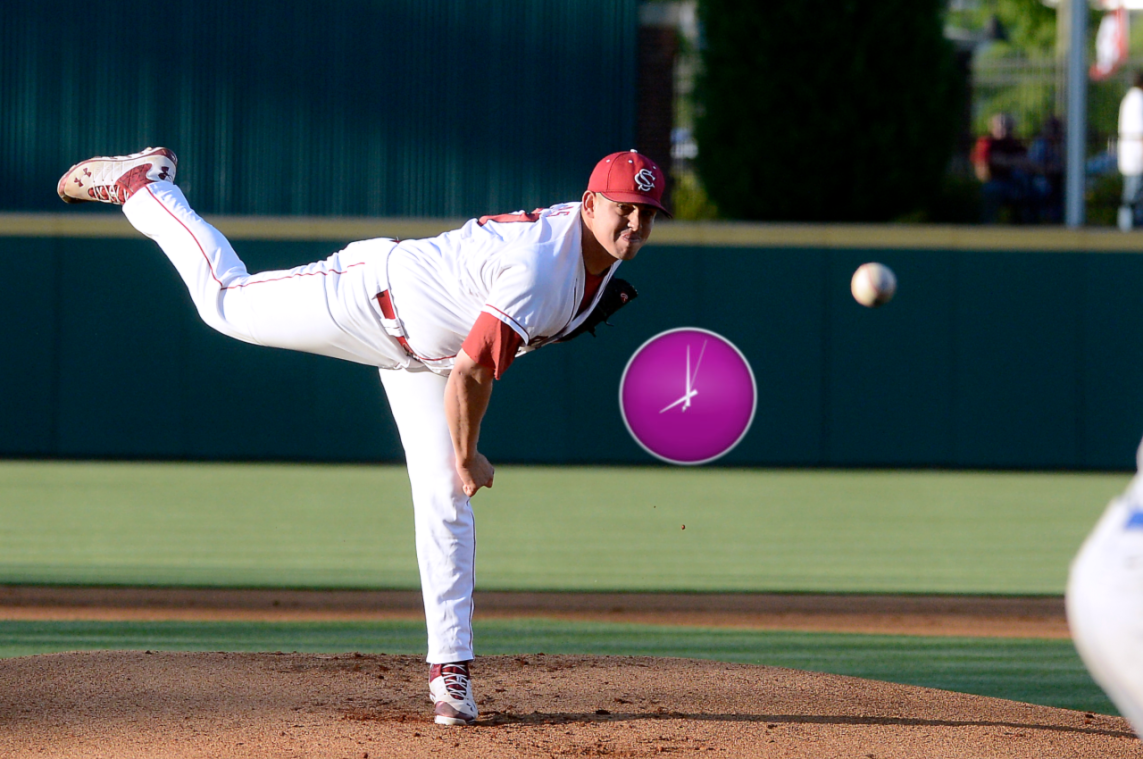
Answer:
8h00m03s
